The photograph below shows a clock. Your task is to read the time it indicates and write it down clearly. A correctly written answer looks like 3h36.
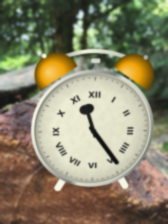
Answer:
11h24
